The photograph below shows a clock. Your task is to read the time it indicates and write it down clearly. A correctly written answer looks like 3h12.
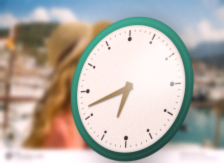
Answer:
6h42
